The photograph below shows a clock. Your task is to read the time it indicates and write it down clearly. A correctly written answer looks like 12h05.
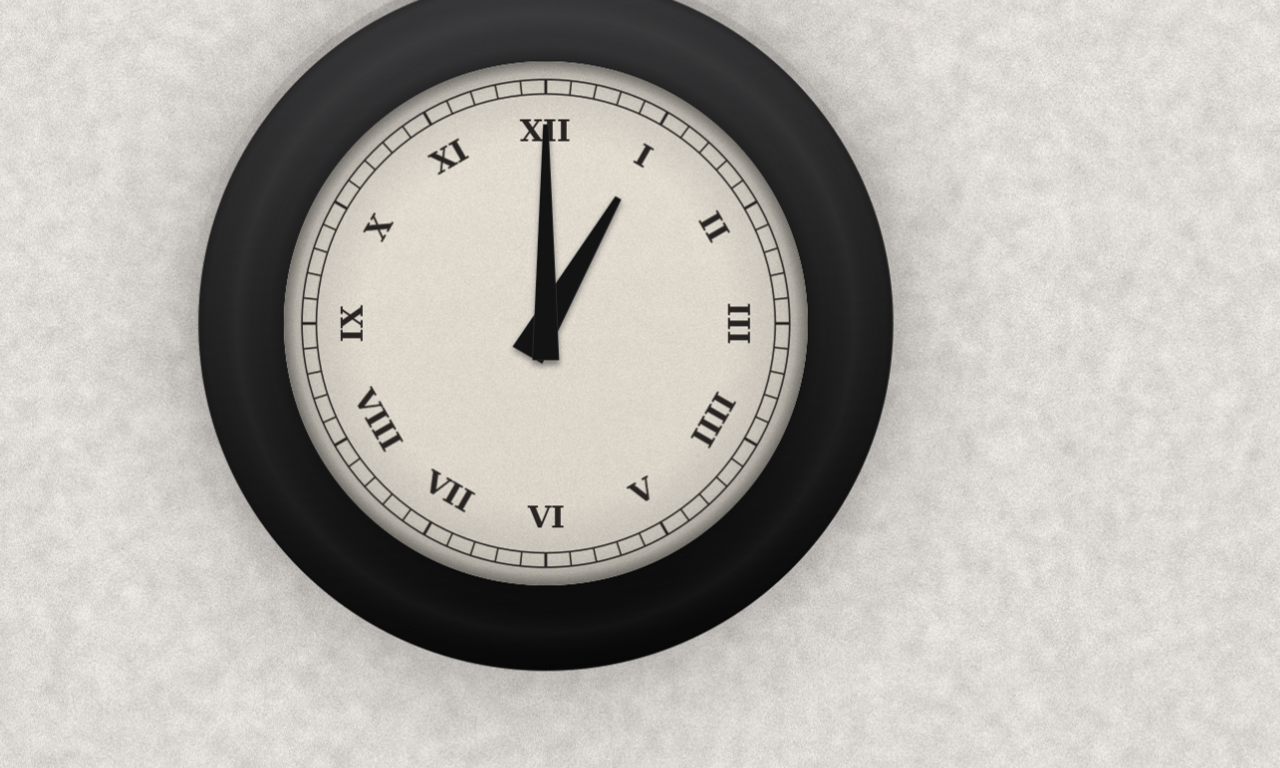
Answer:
1h00
